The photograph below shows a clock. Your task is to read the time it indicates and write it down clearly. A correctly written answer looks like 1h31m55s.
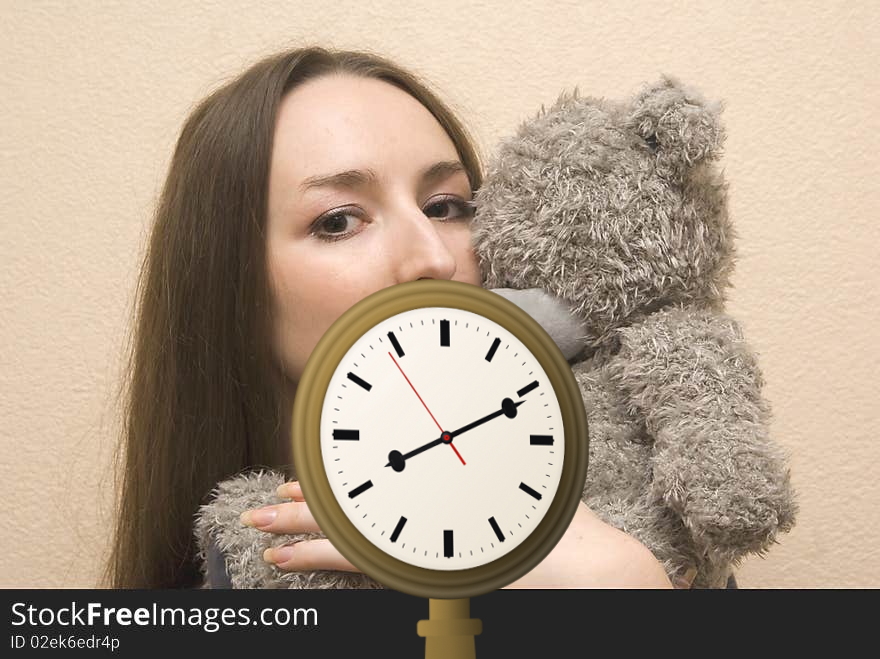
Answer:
8h10m54s
